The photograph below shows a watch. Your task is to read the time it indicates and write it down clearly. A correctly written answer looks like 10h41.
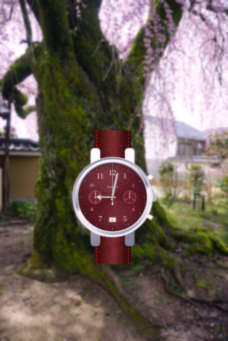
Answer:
9h02
